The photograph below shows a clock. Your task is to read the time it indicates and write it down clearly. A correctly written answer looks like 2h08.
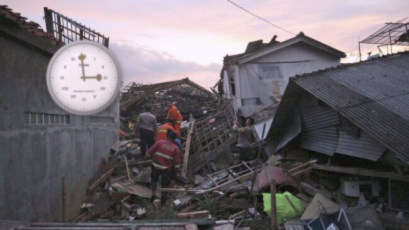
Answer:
2h59
